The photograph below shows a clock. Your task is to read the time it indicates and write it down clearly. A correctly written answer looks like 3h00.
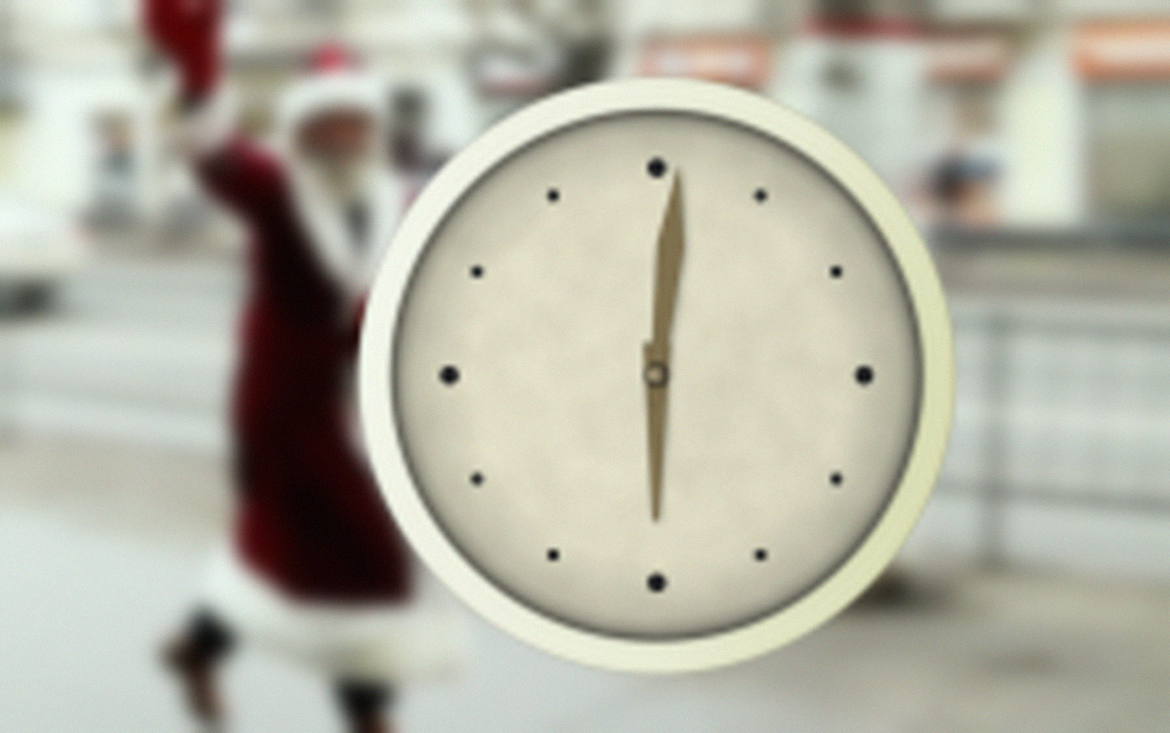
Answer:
6h01
